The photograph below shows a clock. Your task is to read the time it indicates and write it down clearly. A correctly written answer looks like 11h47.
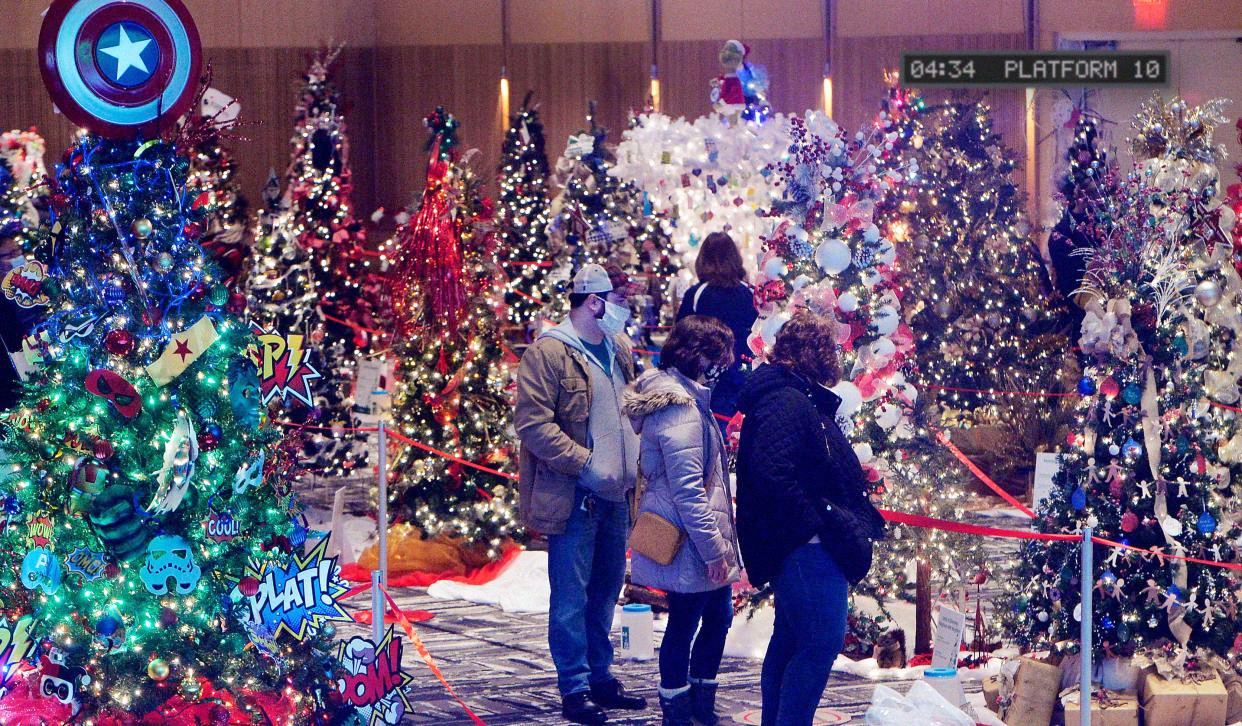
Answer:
4h34
